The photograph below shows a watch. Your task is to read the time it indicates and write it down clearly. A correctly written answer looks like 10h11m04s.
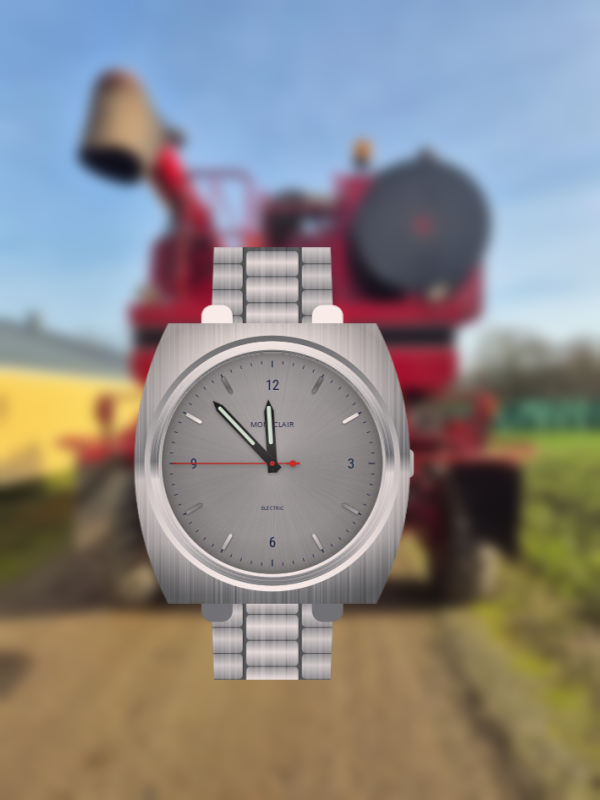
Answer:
11h52m45s
